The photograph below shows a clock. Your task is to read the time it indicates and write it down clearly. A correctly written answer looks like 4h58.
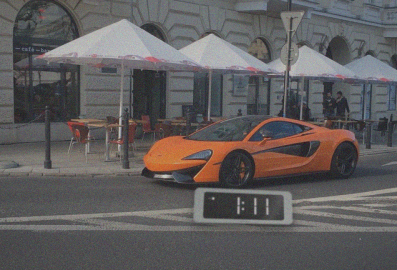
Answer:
1h11
